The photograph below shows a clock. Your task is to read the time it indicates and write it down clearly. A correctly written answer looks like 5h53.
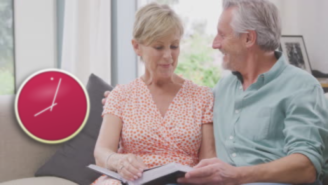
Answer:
8h03
